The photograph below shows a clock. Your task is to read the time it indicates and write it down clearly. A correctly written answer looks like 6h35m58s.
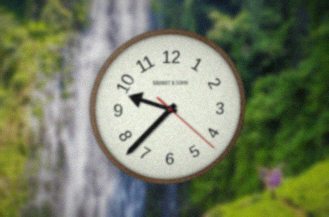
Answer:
9h37m22s
